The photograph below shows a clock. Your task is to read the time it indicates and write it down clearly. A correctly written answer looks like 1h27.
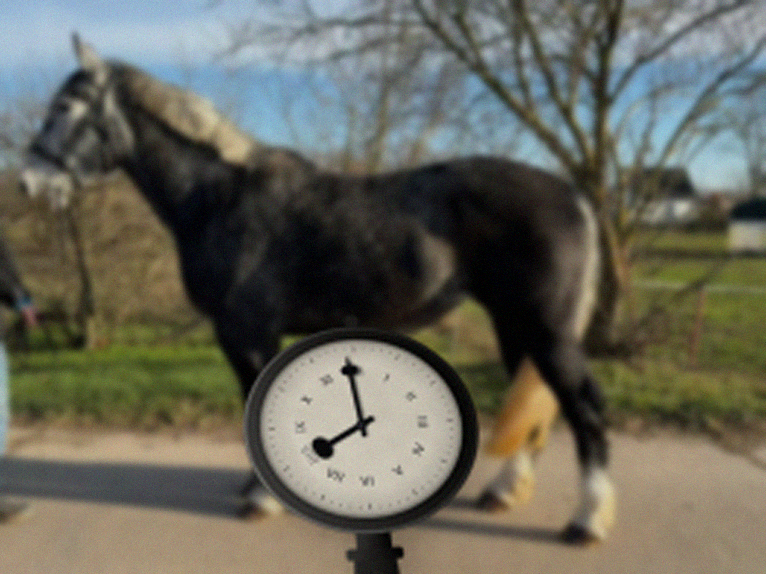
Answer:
7h59
